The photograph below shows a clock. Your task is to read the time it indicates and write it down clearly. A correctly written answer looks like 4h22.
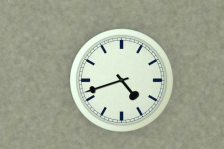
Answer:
4h42
